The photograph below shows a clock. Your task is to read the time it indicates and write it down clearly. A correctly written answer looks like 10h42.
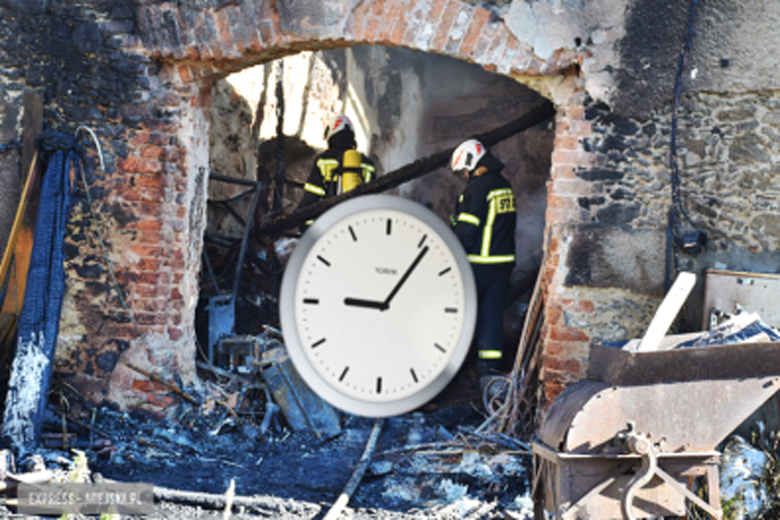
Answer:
9h06
